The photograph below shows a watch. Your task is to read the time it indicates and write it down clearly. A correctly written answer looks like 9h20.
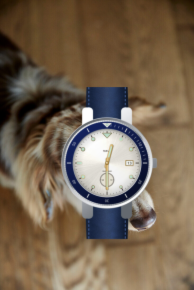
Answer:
12h30
